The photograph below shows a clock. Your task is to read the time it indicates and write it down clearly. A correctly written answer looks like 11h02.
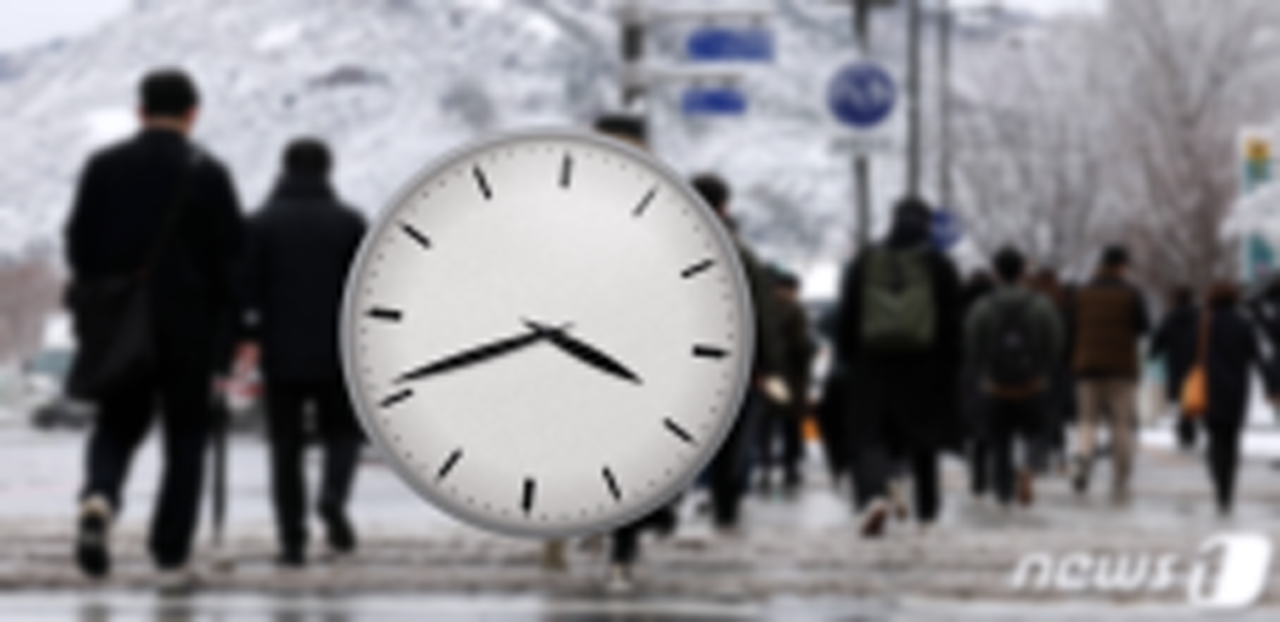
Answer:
3h41
